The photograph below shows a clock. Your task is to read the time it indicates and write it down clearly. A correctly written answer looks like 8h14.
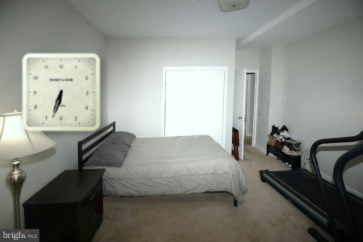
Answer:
6h33
